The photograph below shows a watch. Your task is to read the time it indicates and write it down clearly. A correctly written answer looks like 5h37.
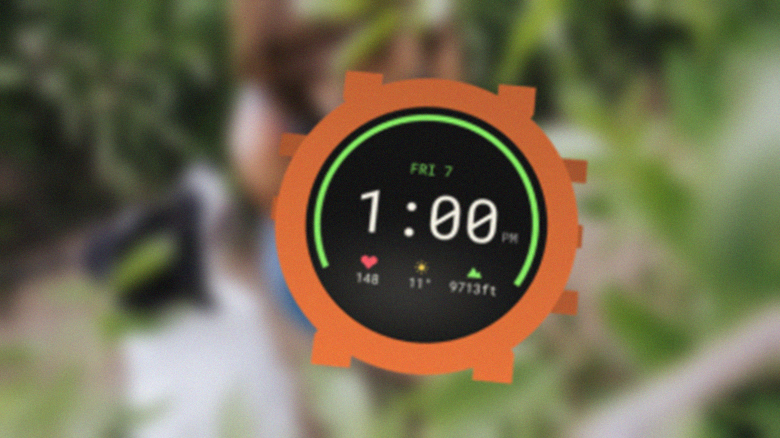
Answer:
1h00
